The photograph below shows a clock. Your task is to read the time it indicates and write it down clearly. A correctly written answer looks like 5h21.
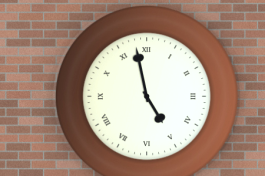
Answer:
4h58
